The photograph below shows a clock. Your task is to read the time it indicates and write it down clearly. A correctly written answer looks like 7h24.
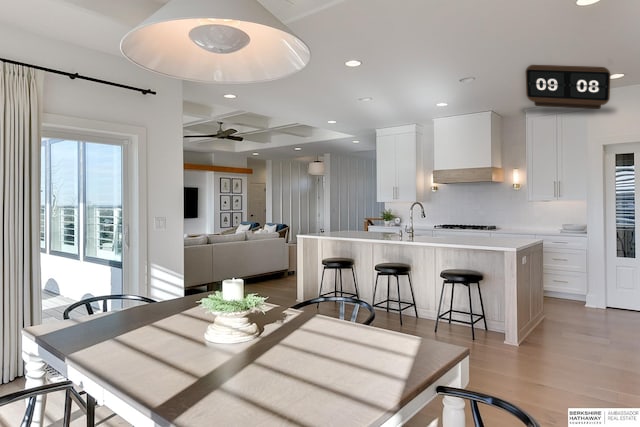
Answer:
9h08
